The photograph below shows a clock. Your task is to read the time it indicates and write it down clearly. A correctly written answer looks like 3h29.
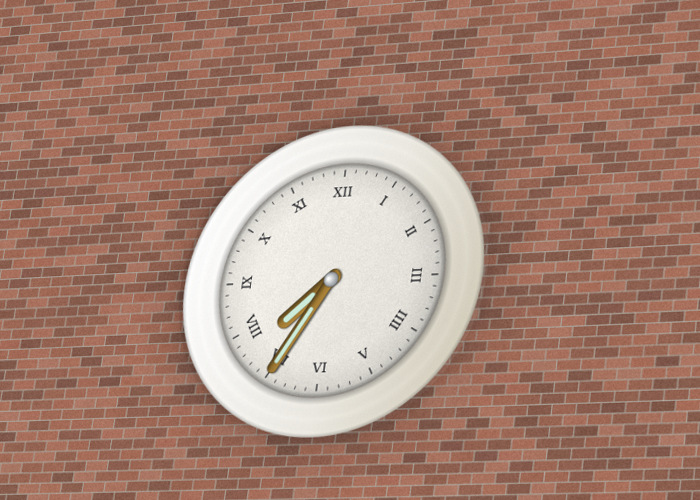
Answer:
7h35
